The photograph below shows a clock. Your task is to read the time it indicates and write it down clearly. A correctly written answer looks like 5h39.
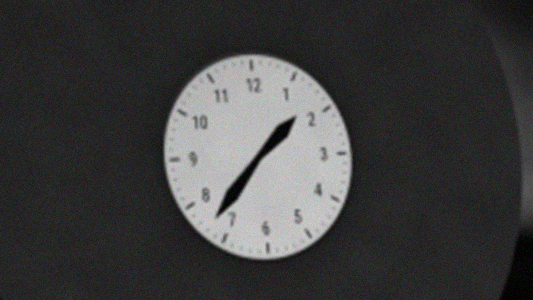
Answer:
1h37
